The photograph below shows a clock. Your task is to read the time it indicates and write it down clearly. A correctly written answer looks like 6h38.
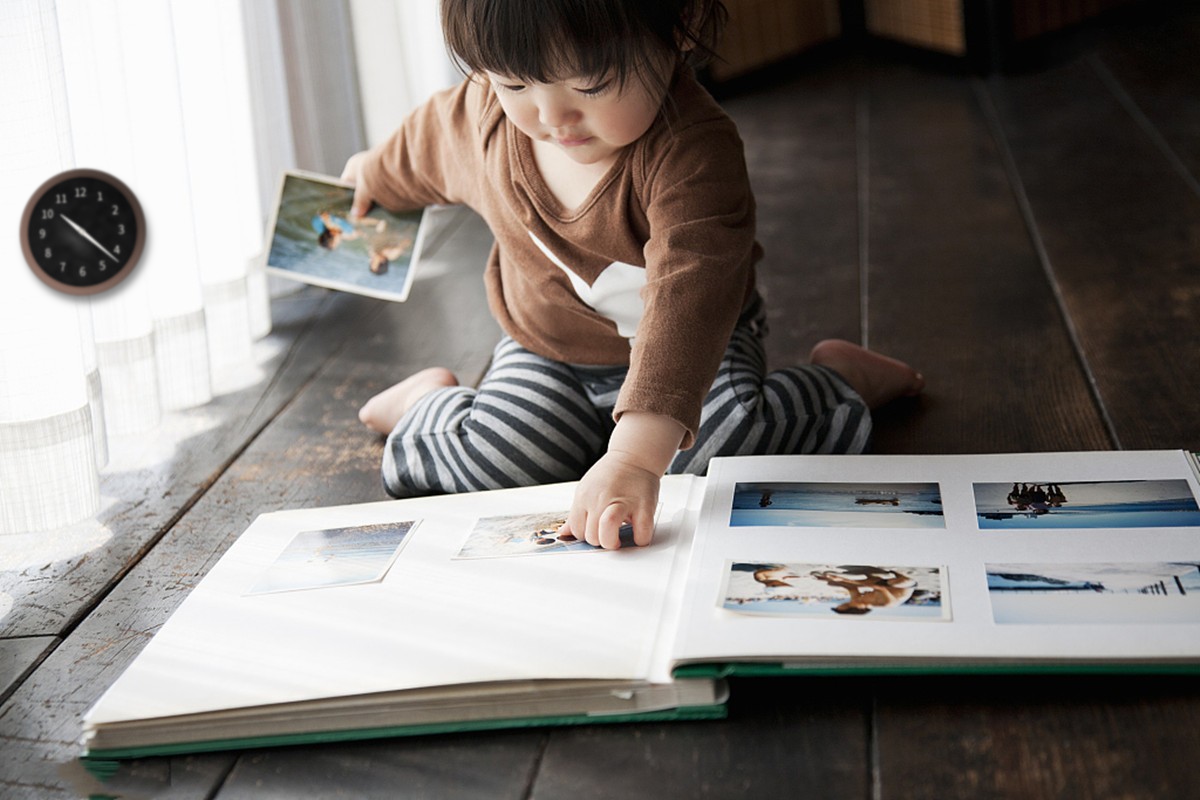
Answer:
10h22
